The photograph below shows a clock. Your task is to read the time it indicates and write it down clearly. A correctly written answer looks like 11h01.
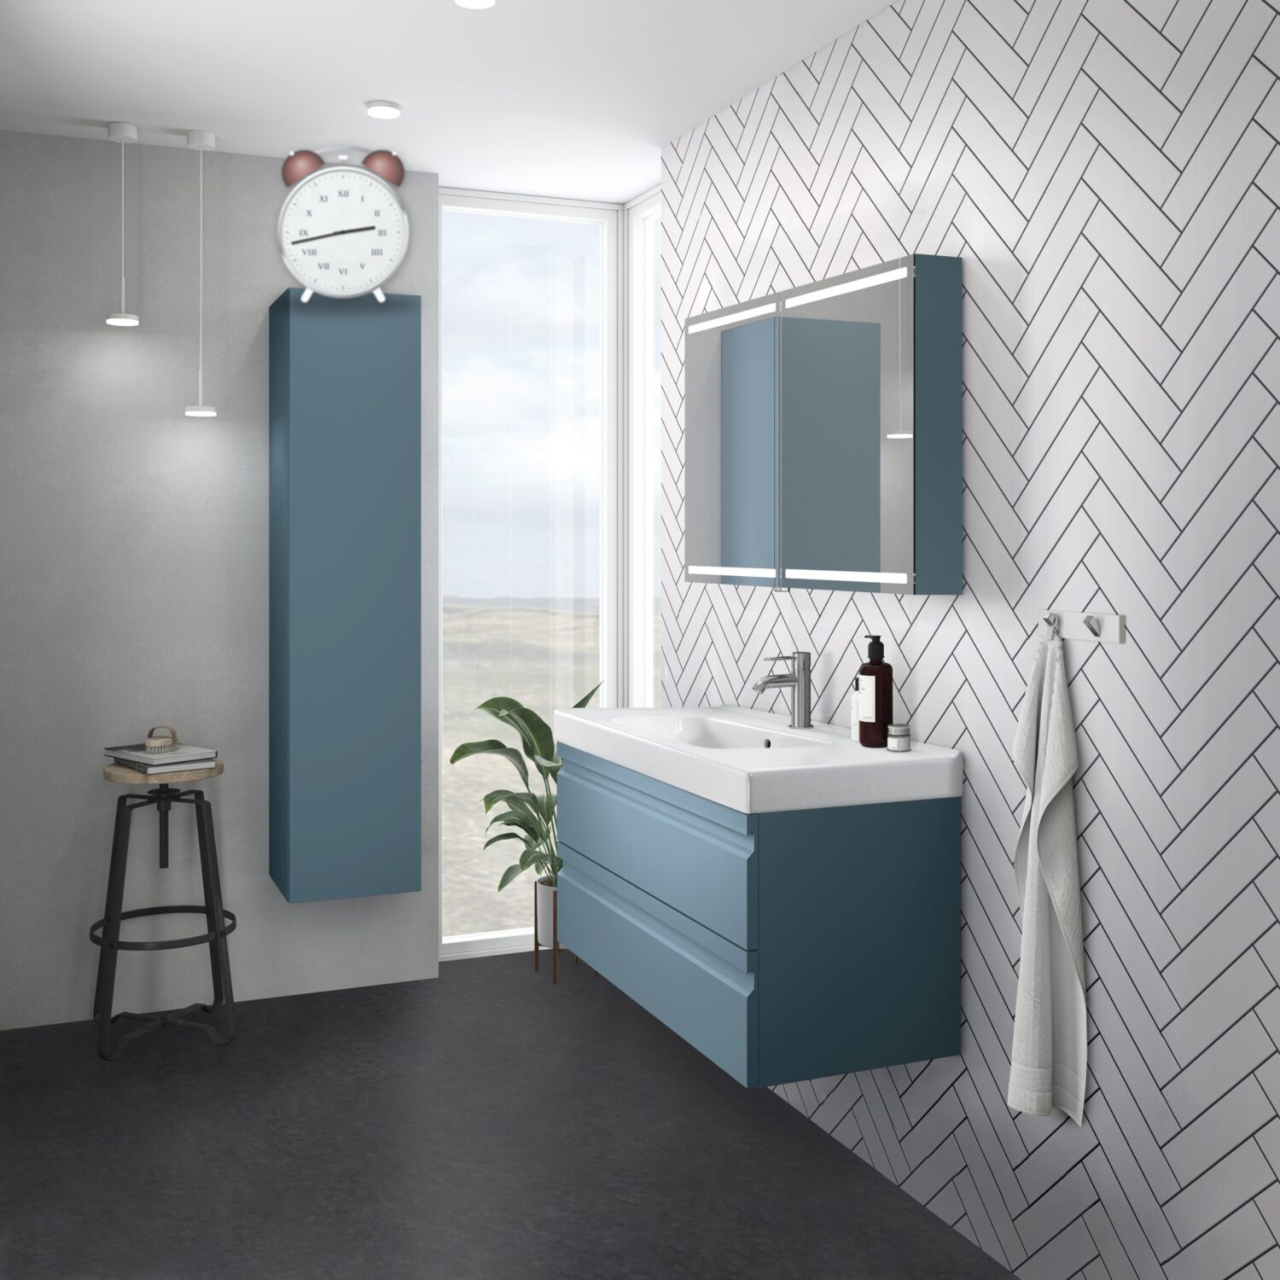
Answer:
2h43
